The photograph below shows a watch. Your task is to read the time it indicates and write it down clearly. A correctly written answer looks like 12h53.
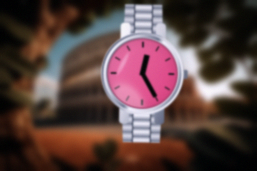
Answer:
12h25
